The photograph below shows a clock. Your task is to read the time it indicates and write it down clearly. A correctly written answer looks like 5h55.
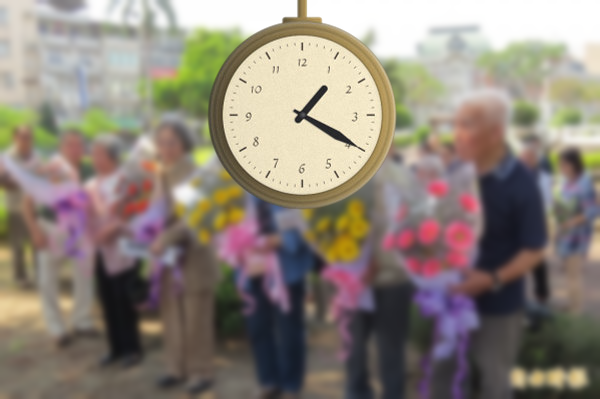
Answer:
1h20
